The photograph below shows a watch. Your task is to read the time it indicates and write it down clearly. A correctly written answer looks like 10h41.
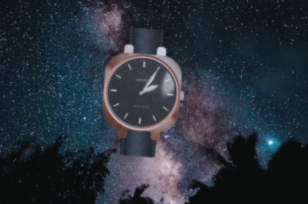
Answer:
2h05
